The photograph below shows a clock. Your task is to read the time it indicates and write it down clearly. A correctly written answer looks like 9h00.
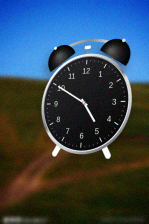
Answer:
4h50
